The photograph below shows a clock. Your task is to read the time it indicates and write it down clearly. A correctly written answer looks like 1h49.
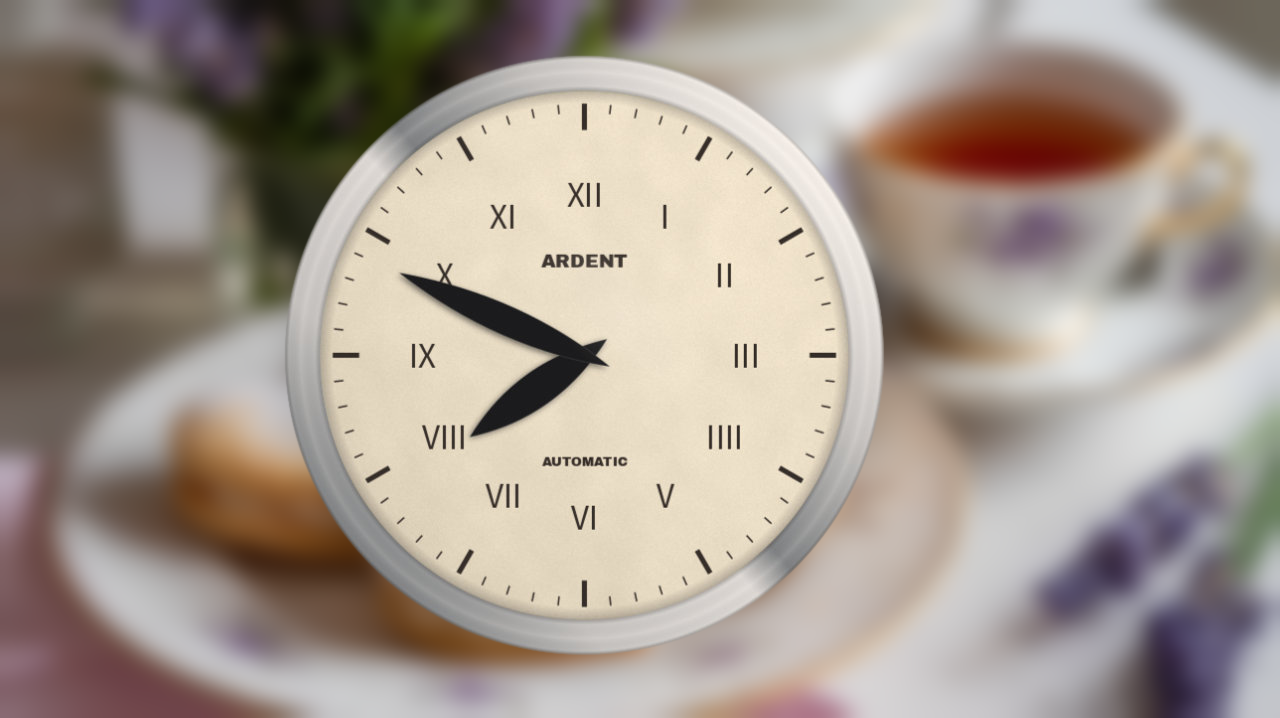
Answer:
7h49
